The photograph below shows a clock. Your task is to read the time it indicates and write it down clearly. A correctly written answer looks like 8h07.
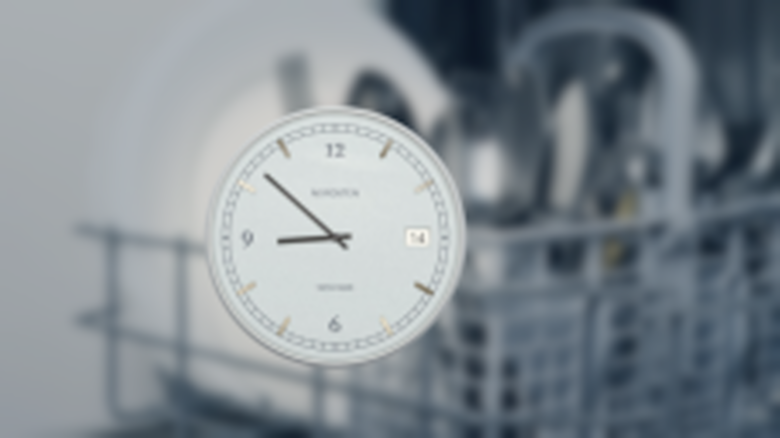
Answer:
8h52
